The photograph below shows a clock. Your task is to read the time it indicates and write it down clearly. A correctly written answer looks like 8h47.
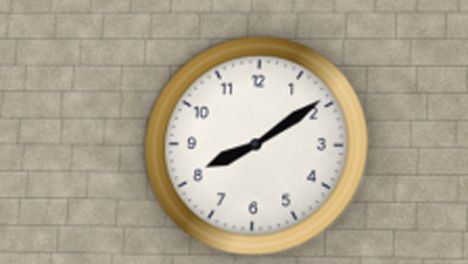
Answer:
8h09
